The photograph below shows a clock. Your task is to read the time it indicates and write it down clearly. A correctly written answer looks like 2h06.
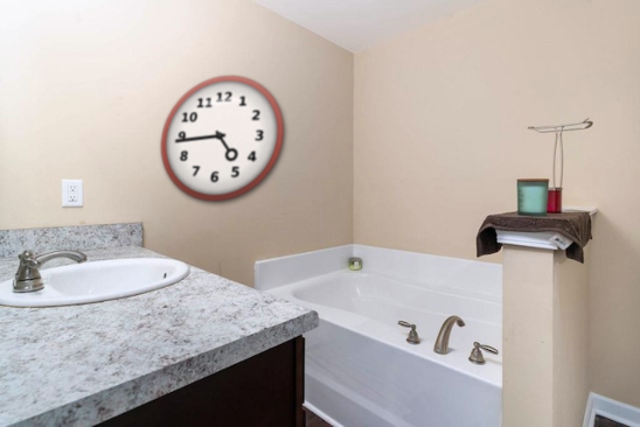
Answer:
4h44
